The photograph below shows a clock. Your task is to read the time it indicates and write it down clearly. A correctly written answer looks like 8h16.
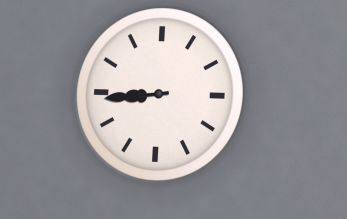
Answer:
8h44
